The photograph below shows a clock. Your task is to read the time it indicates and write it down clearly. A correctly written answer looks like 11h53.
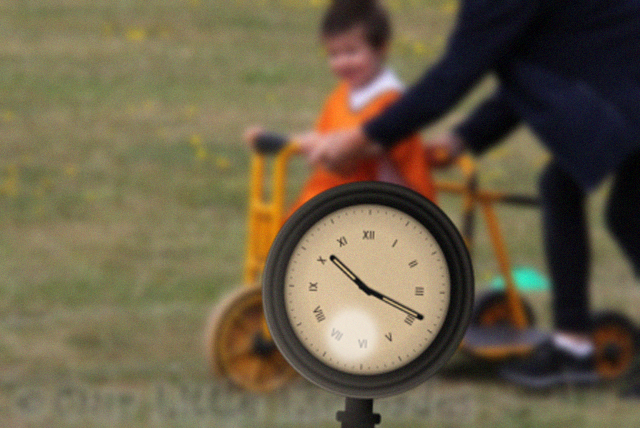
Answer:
10h19
